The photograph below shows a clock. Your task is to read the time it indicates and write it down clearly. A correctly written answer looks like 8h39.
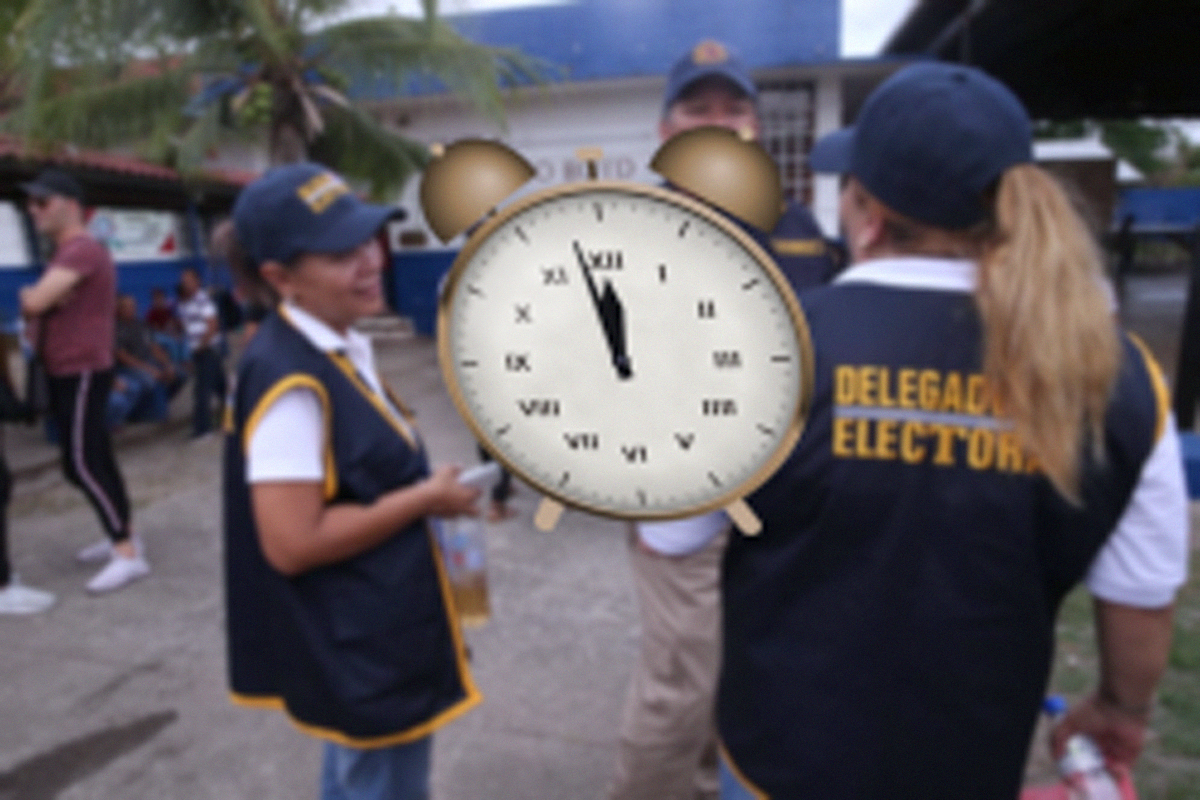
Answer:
11h58
